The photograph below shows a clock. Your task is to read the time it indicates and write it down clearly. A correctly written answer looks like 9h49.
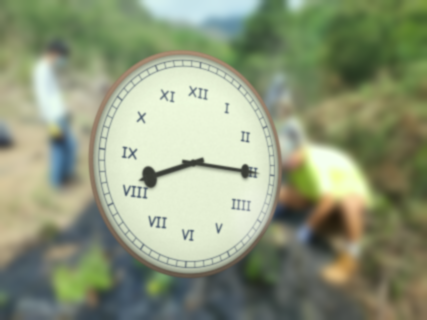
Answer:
8h15
